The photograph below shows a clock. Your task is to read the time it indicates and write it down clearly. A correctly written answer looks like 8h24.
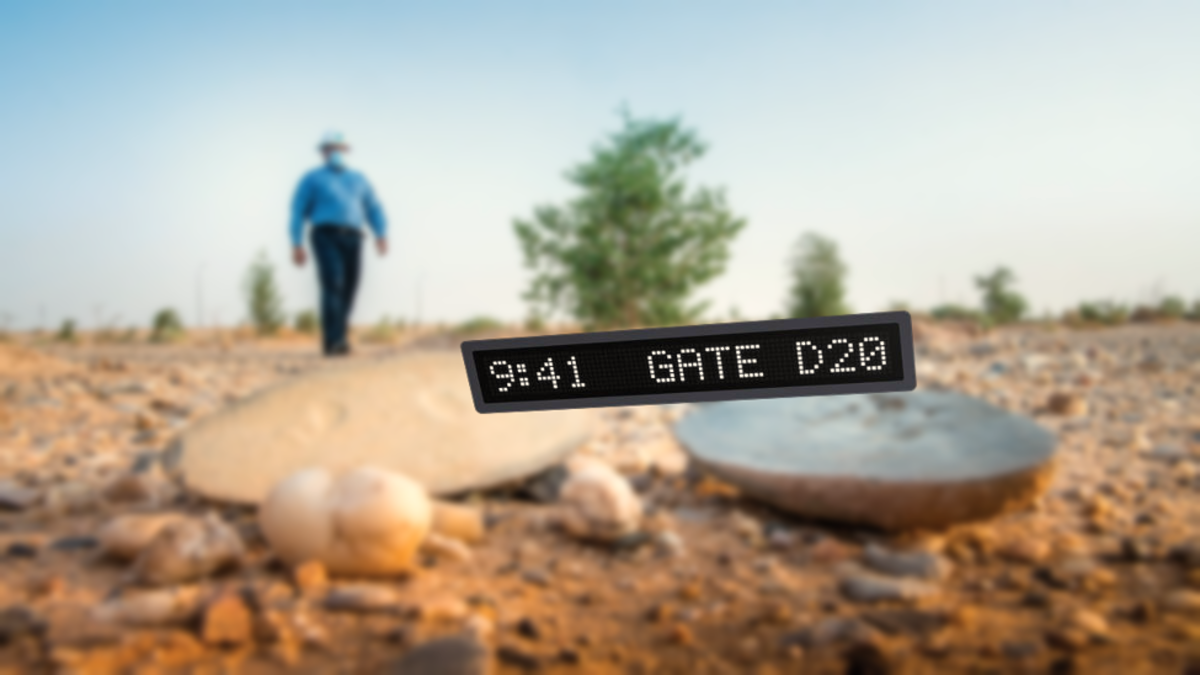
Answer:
9h41
